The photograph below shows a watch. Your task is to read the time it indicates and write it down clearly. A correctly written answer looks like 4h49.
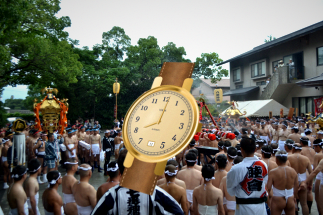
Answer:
8h01
